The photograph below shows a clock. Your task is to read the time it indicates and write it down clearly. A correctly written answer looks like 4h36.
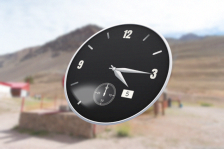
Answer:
4h15
